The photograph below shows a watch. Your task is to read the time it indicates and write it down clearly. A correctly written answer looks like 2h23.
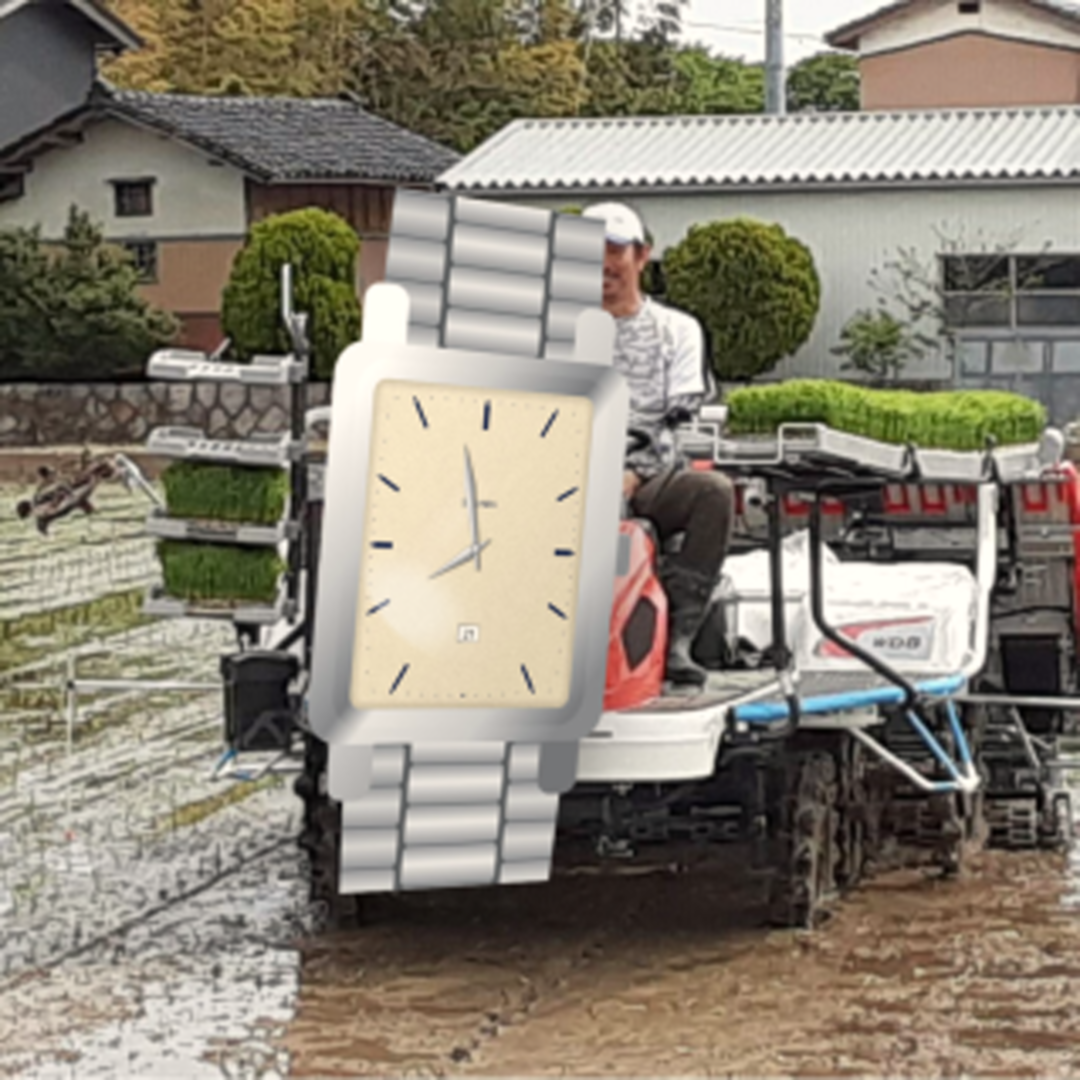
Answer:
7h58
